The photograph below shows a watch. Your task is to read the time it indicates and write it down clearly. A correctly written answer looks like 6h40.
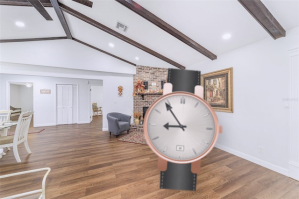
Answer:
8h54
